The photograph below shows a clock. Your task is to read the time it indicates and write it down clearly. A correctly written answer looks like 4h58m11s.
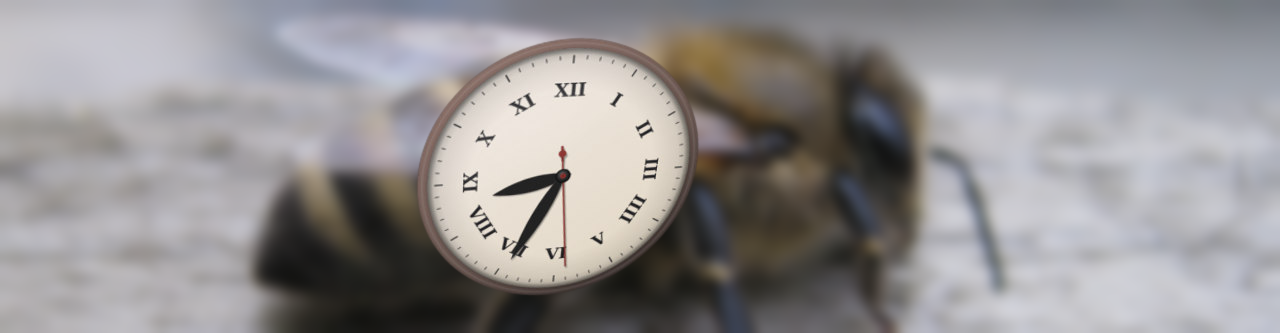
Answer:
8h34m29s
